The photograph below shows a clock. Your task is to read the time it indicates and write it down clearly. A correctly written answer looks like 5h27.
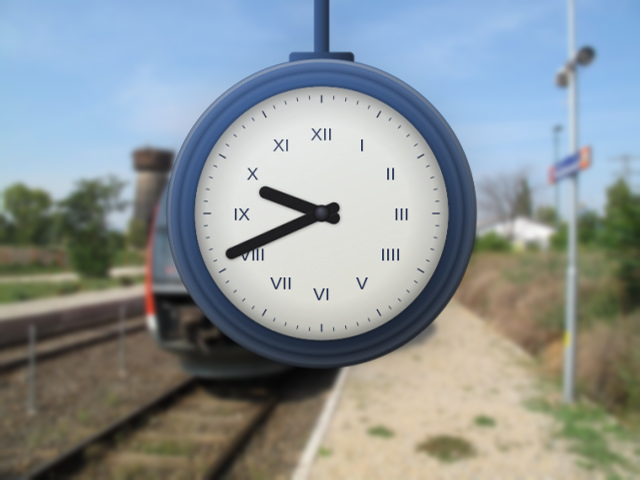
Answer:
9h41
